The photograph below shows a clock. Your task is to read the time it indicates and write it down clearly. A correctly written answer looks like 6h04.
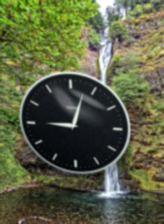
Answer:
9h03
